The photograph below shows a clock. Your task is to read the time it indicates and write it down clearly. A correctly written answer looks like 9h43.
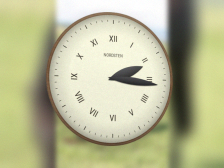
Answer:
2h16
